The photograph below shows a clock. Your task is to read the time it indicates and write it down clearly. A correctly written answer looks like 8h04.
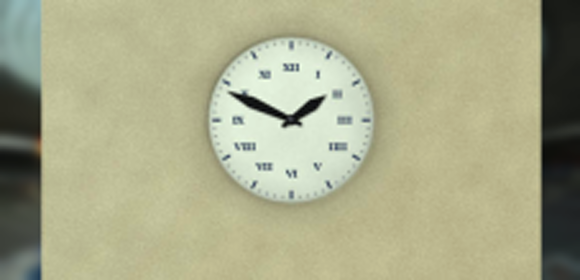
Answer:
1h49
